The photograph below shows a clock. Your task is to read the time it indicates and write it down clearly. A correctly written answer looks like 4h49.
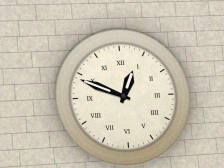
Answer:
12h49
